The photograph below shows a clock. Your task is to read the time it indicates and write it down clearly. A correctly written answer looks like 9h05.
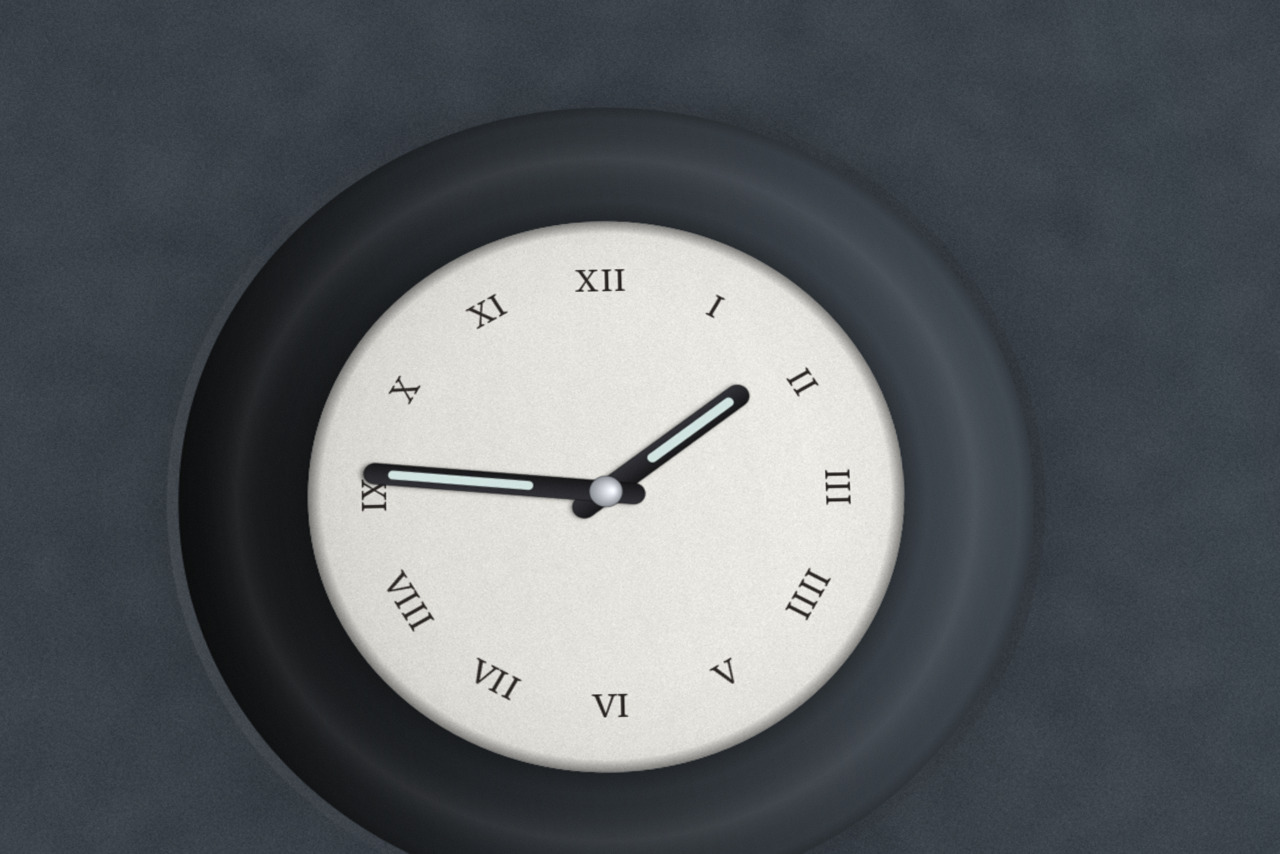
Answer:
1h46
